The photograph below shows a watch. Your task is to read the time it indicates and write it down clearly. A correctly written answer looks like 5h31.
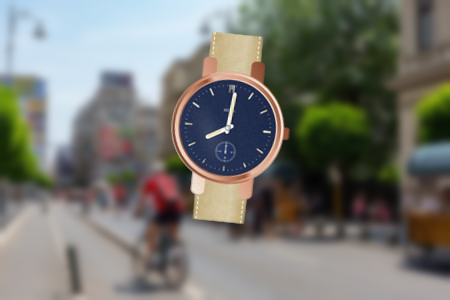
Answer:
8h01
